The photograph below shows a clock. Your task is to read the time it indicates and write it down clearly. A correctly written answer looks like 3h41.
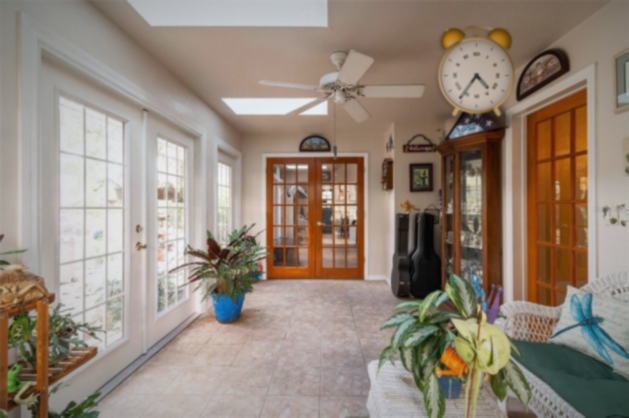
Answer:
4h36
